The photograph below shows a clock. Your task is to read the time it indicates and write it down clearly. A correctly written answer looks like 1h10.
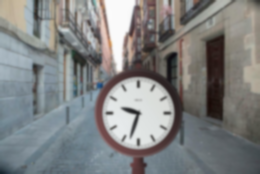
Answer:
9h33
